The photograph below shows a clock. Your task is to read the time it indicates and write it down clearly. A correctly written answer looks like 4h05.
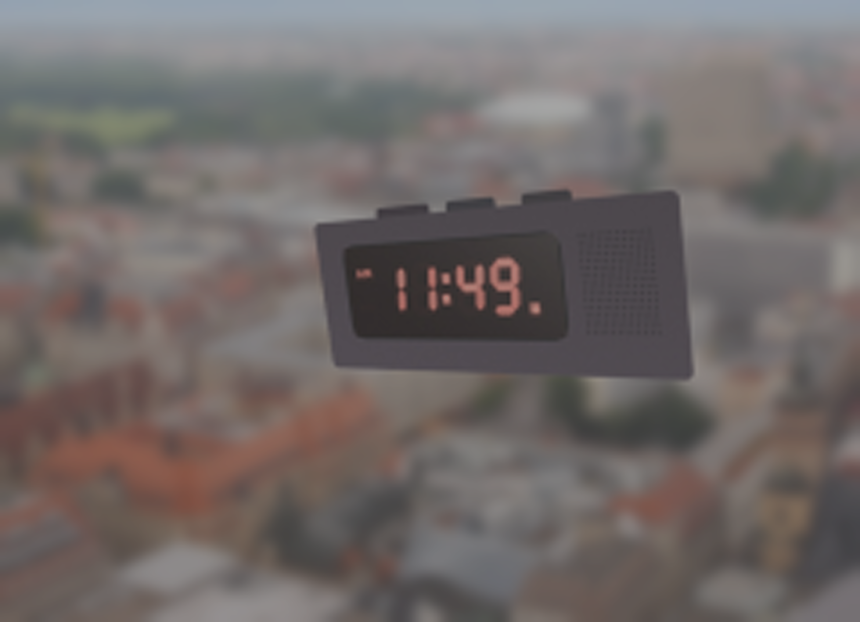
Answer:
11h49
